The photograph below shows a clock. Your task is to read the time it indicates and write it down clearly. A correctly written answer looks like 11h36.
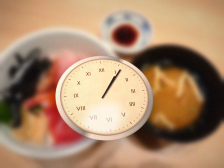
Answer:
1h06
